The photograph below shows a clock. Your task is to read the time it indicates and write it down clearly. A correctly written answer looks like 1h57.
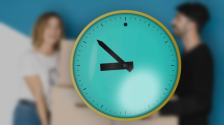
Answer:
8h52
